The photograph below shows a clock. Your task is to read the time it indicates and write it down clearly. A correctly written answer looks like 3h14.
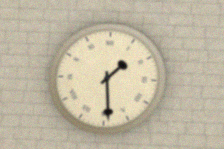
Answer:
1h29
